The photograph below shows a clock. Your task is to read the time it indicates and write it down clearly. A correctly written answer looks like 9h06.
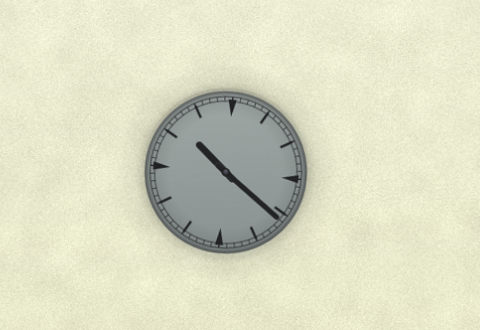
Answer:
10h21
